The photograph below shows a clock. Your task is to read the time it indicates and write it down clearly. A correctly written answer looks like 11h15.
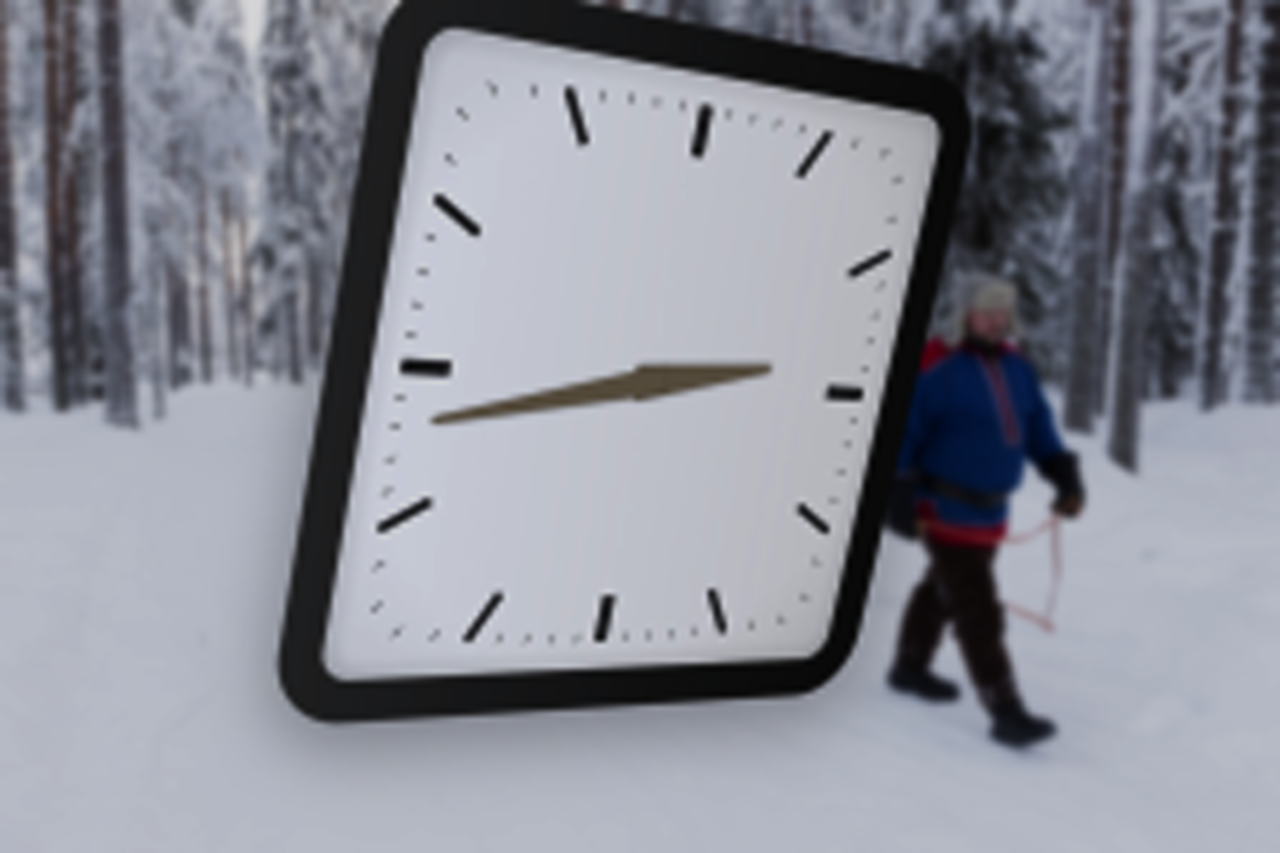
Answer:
2h43
